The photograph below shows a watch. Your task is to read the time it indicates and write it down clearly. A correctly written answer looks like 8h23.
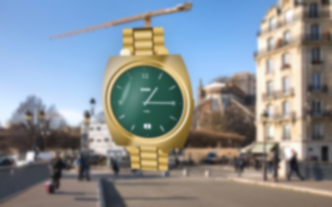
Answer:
1h15
